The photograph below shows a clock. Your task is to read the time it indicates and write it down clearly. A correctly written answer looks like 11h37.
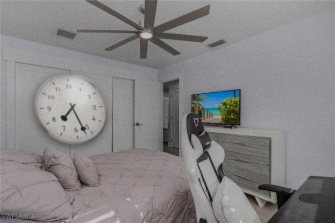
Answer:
7h27
